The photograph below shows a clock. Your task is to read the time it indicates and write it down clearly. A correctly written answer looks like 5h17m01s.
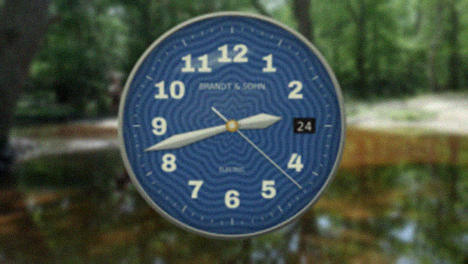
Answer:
2h42m22s
